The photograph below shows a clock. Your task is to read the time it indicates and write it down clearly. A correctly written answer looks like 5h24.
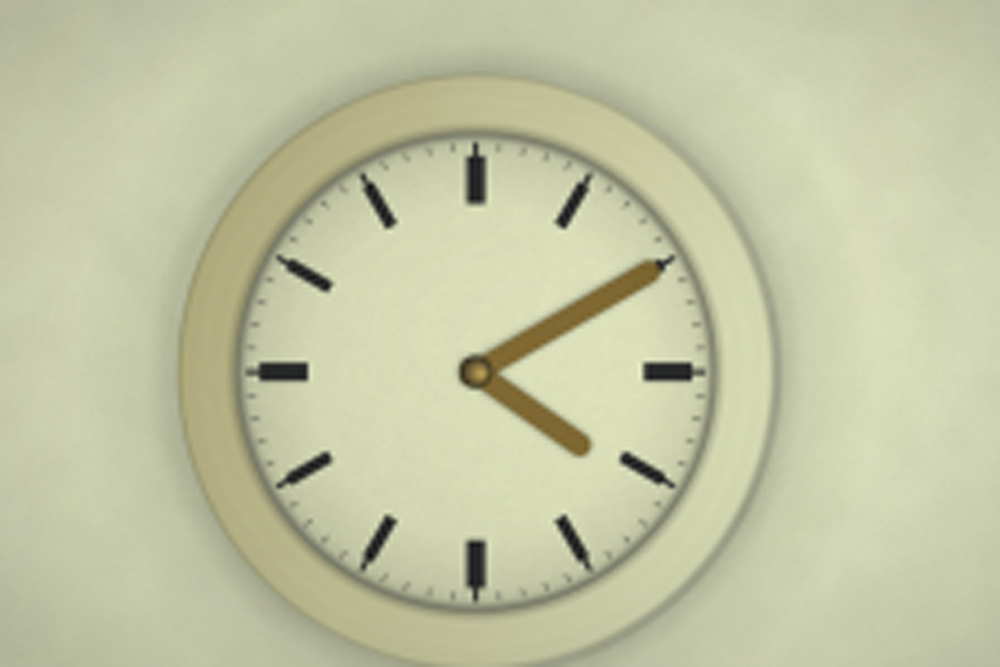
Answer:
4h10
